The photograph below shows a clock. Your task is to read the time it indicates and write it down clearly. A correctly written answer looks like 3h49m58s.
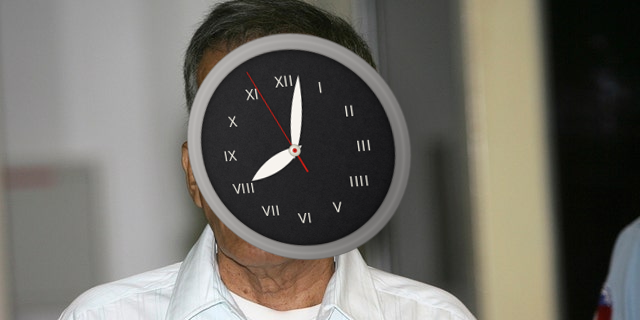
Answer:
8h01m56s
